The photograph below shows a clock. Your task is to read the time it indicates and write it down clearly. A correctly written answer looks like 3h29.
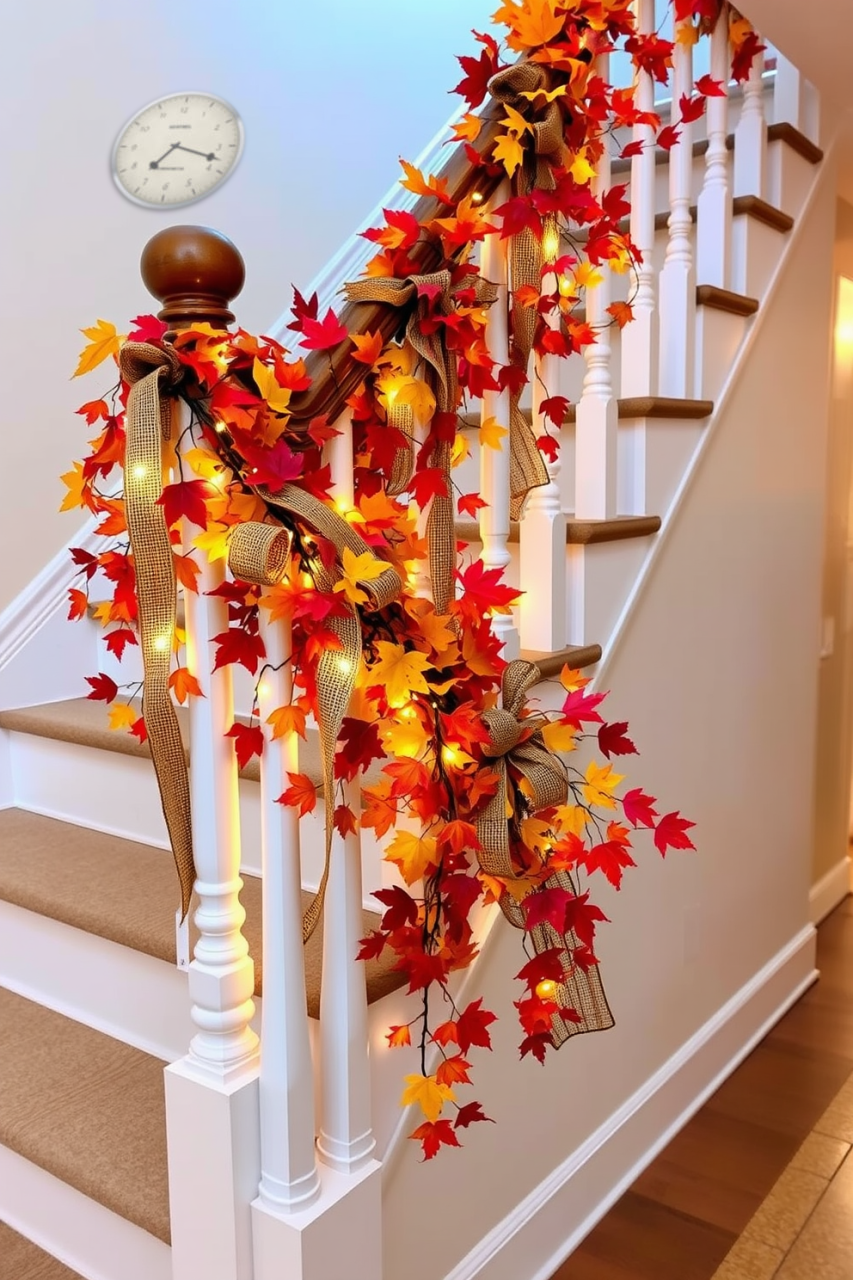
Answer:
7h18
